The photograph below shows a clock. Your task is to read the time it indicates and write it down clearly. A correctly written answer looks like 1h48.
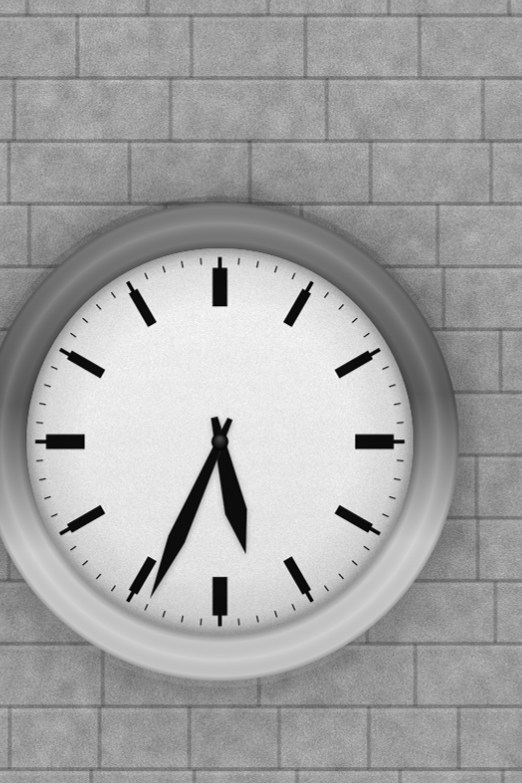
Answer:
5h34
